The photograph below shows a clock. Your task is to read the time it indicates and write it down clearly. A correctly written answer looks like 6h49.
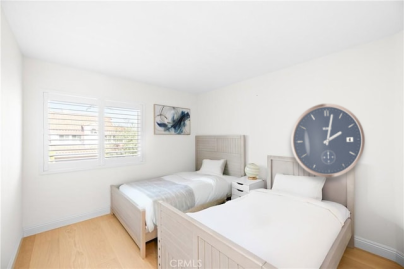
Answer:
2h02
